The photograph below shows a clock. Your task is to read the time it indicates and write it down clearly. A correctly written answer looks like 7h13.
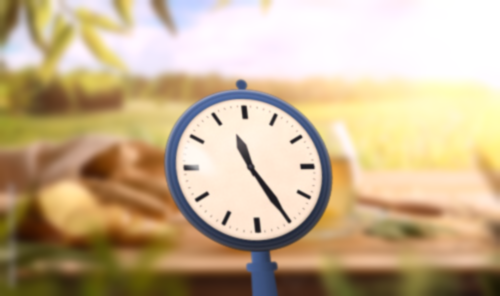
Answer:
11h25
